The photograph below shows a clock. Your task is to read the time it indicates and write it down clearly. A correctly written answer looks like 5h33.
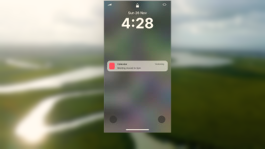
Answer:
4h28
